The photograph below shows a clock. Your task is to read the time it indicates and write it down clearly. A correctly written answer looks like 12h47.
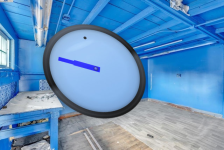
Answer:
9h49
